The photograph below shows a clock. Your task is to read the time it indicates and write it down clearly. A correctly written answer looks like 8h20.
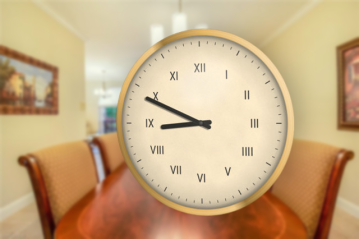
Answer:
8h49
